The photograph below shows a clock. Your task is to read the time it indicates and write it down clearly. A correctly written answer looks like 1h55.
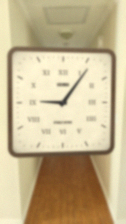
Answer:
9h06
